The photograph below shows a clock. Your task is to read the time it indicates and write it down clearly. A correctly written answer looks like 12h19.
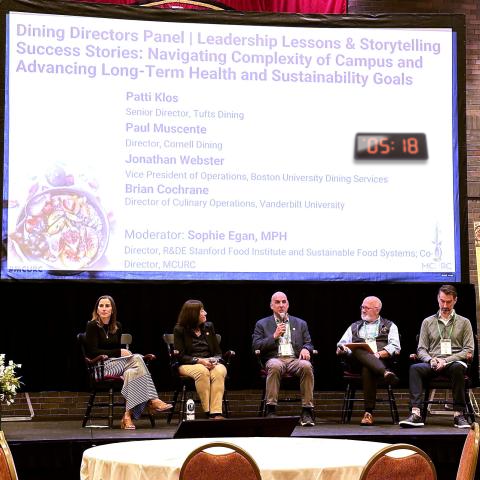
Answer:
5h18
